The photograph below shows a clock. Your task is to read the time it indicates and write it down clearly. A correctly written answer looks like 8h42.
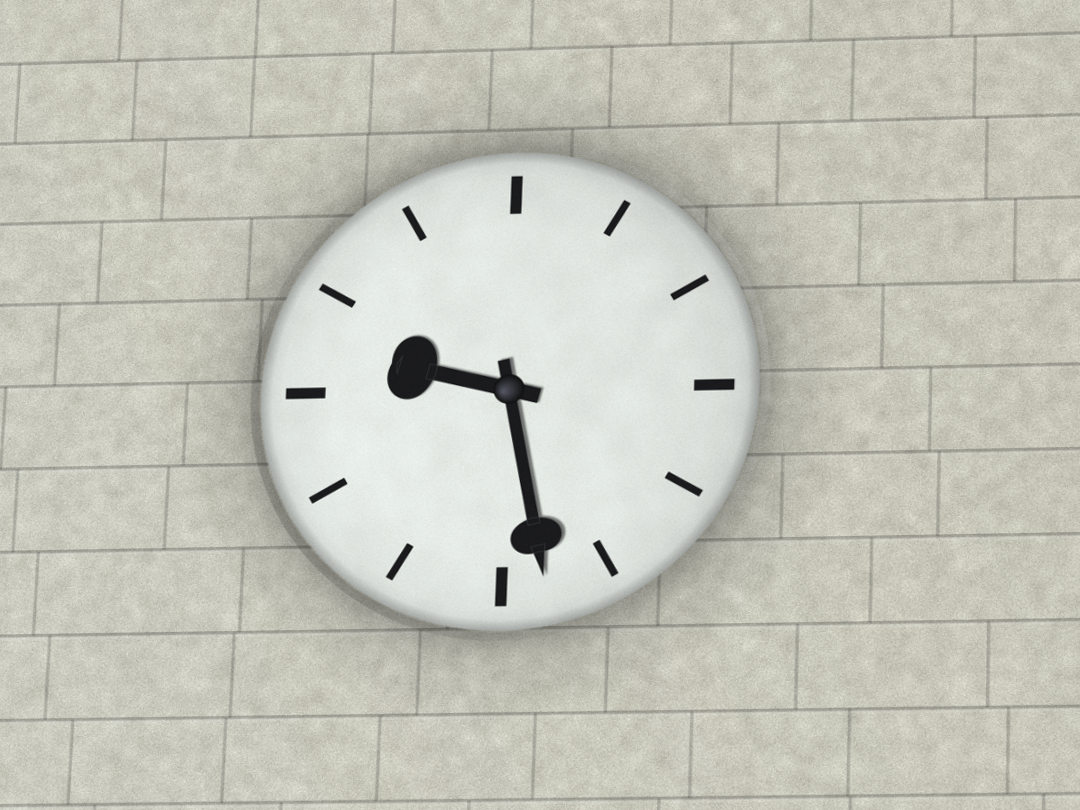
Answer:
9h28
